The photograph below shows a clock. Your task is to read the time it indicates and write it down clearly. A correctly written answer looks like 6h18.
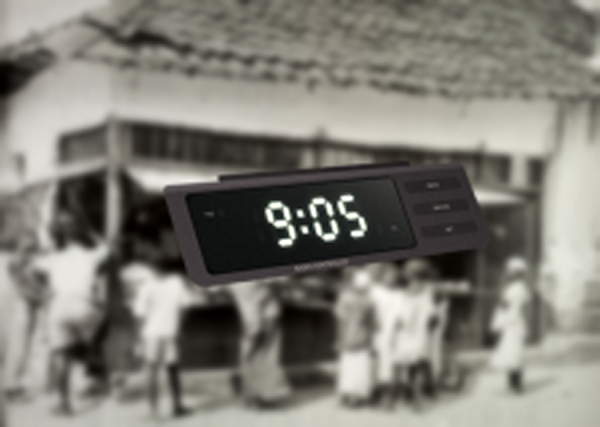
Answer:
9h05
